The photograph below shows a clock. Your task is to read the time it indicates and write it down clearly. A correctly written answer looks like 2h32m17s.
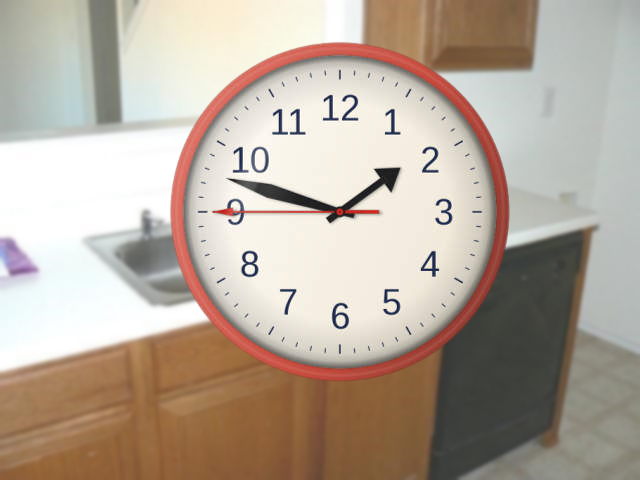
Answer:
1h47m45s
